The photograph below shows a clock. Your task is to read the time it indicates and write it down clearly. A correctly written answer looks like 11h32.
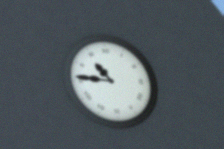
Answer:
10h46
